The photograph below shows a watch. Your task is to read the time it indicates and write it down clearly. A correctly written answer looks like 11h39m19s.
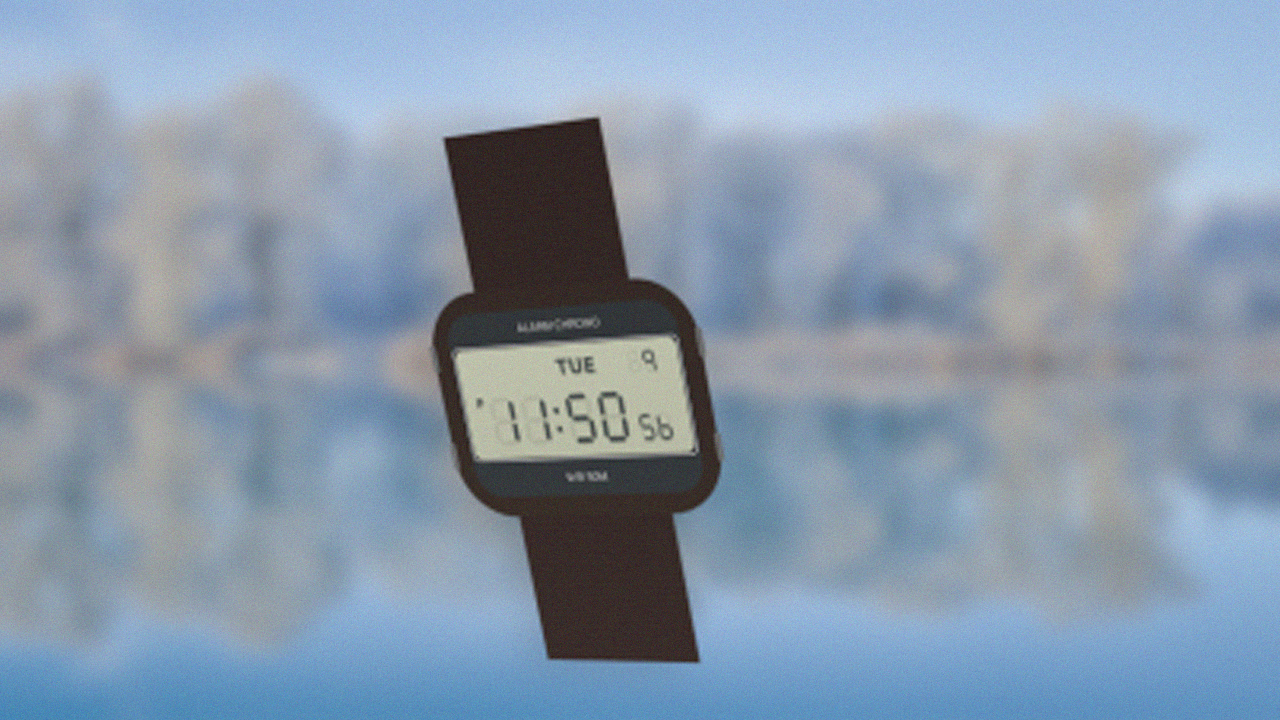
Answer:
11h50m56s
